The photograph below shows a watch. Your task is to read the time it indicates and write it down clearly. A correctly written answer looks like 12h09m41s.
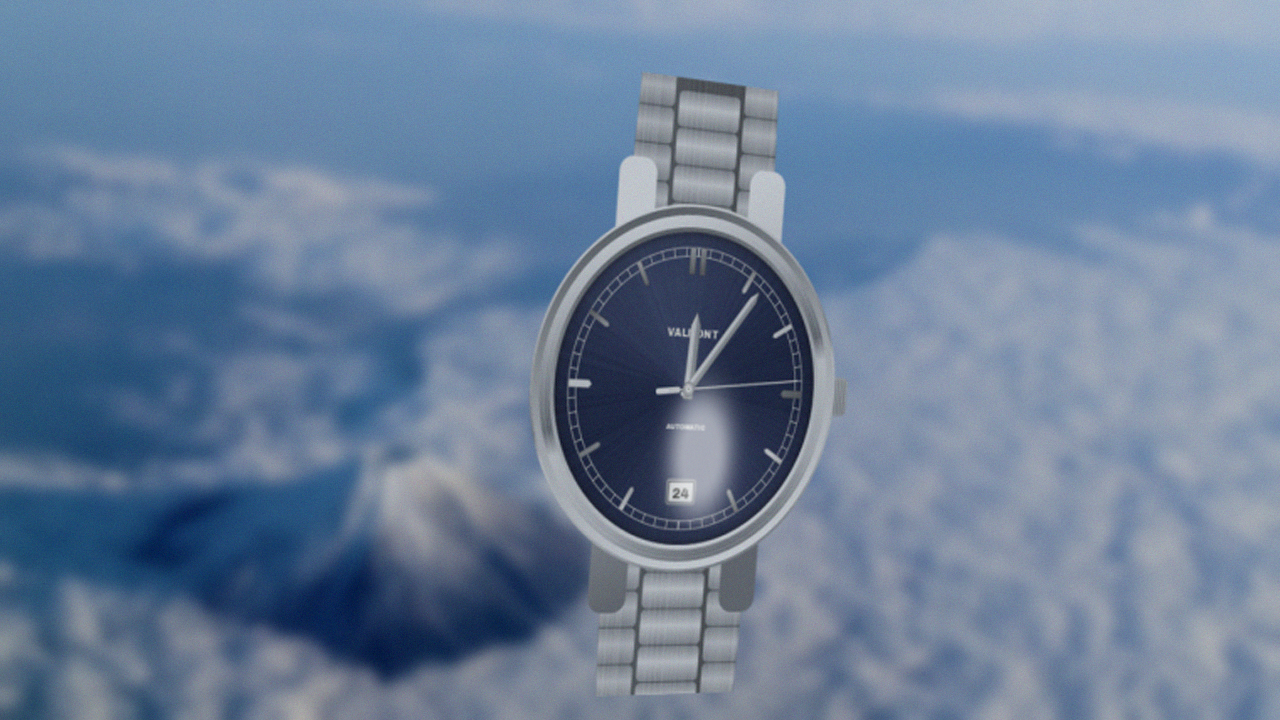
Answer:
12h06m14s
